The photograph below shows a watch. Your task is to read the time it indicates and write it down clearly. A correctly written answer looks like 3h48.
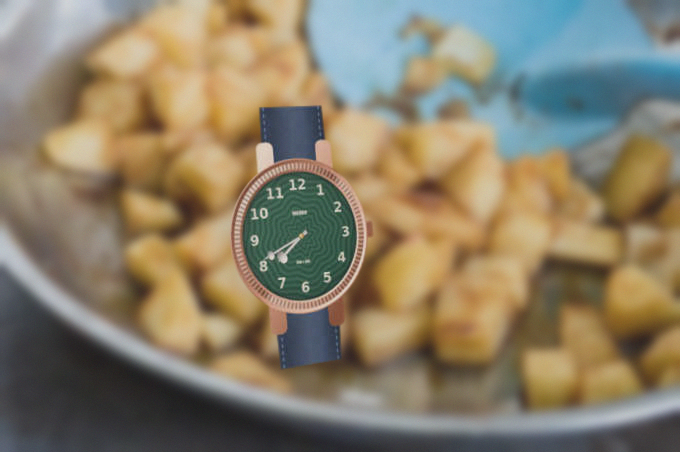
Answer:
7h41
